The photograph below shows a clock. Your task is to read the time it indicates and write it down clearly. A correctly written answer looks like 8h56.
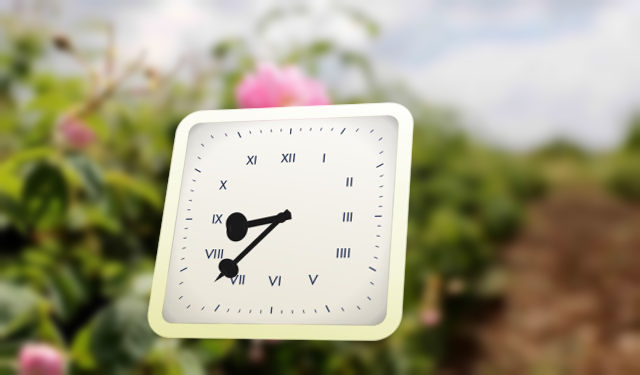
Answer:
8h37
